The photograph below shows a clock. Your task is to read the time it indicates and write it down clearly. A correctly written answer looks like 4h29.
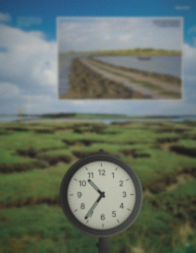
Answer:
10h36
